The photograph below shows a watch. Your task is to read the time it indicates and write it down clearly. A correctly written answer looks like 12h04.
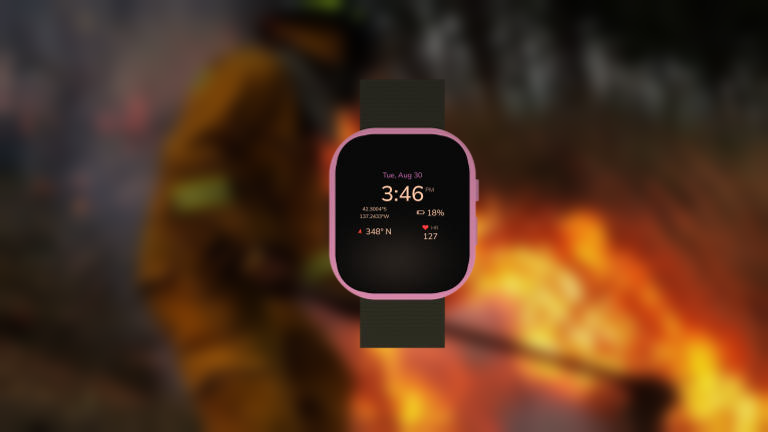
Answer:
3h46
